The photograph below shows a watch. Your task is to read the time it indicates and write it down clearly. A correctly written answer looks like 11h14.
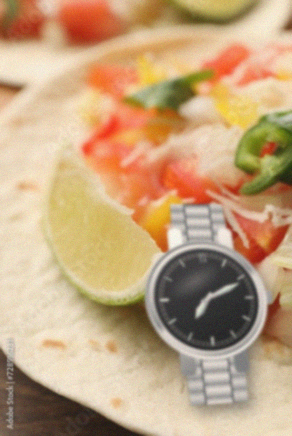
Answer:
7h11
